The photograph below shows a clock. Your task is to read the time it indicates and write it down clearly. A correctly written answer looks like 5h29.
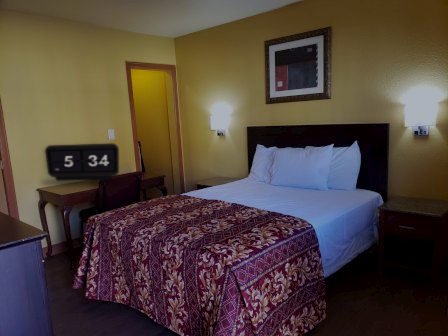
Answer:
5h34
